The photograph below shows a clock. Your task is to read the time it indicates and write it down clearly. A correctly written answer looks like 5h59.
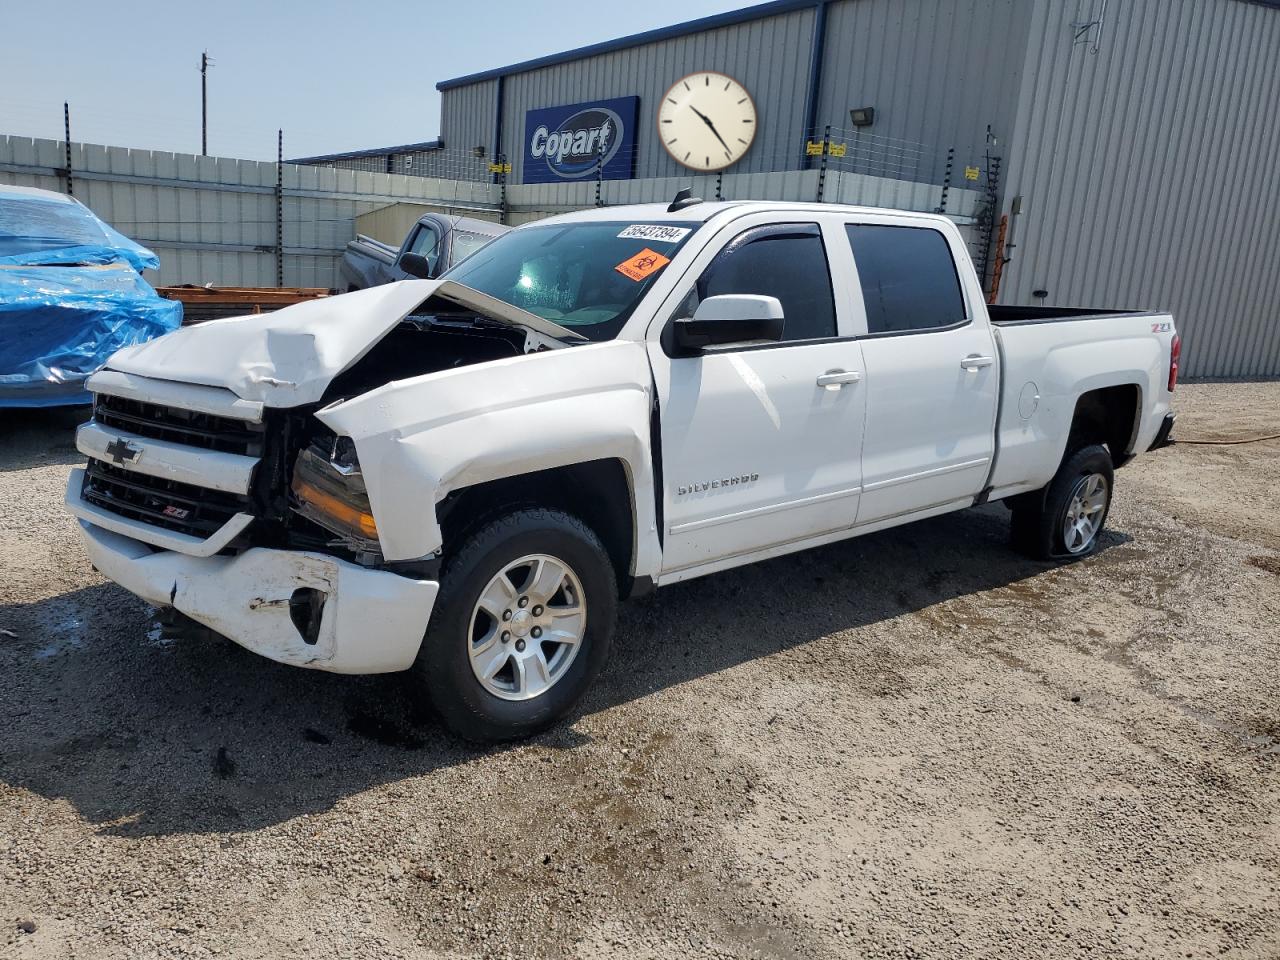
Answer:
10h24
